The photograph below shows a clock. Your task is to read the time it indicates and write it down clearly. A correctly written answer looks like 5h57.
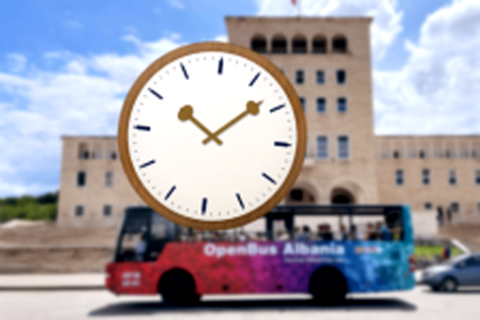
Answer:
10h08
